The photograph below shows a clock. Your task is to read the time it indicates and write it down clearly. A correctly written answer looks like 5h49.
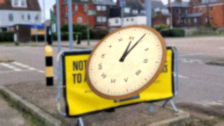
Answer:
12h04
